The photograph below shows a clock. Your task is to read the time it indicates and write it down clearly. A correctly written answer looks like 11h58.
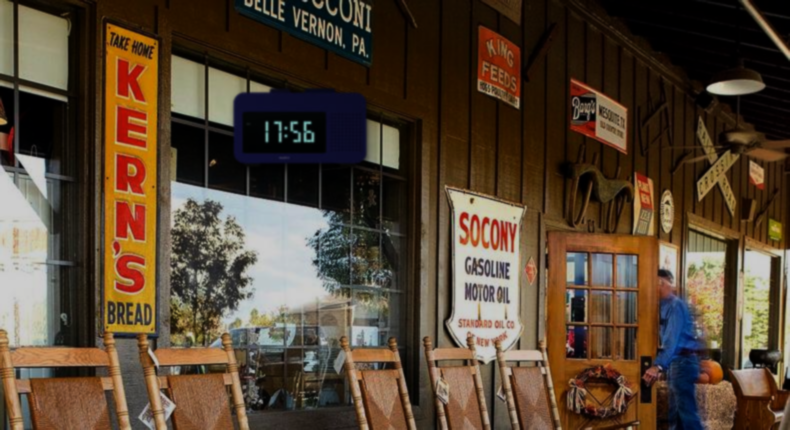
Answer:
17h56
